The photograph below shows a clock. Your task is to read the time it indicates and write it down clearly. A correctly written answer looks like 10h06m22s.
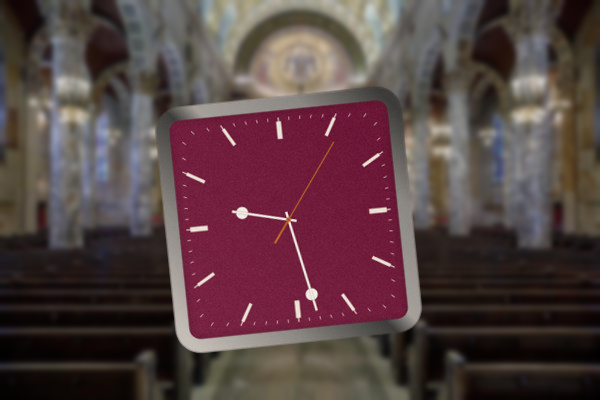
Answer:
9h28m06s
